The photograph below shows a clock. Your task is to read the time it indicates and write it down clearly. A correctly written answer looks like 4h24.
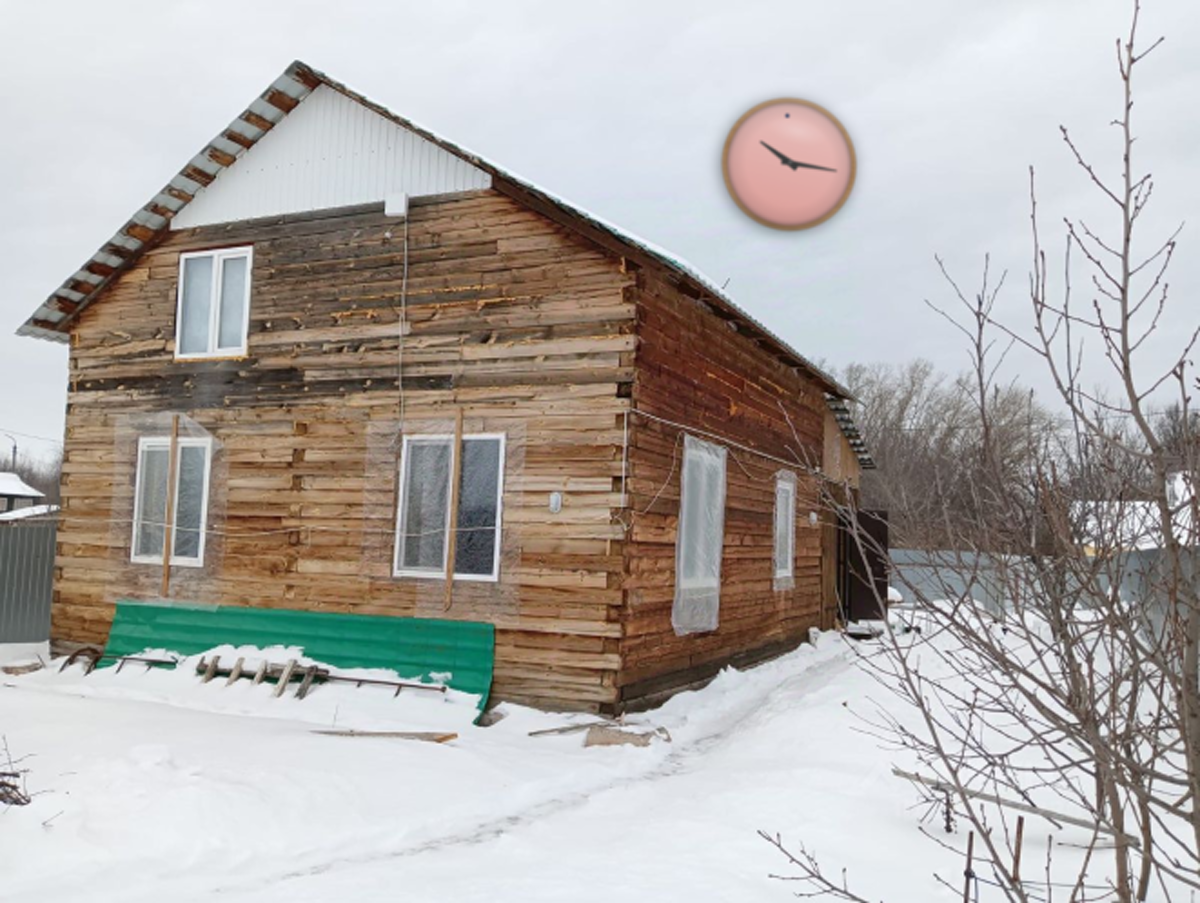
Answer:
10h17
